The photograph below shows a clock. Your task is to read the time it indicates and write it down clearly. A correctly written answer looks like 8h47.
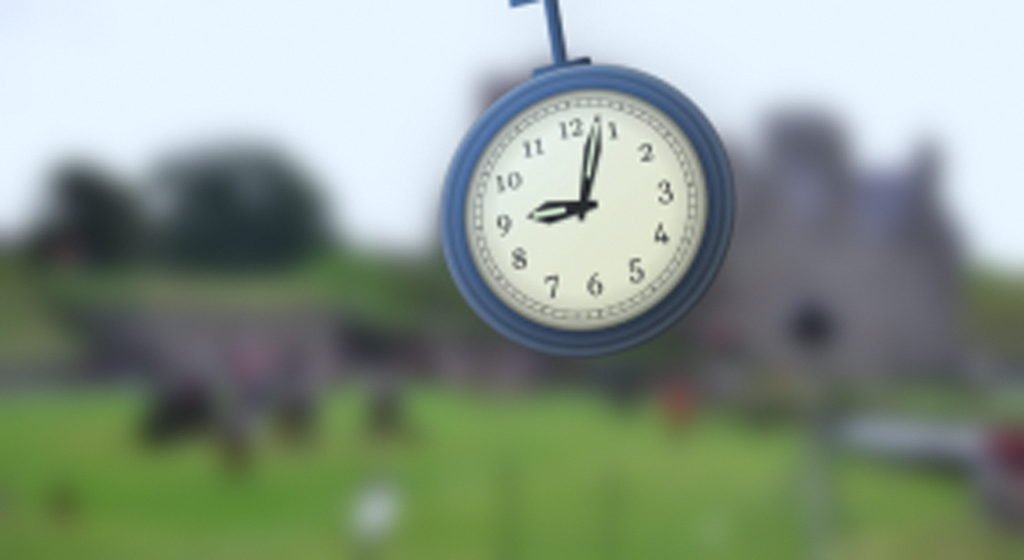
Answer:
9h03
